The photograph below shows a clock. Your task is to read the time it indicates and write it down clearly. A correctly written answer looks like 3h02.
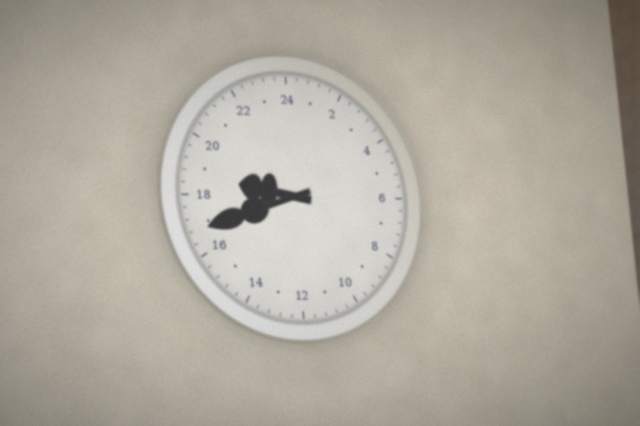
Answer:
18h42
